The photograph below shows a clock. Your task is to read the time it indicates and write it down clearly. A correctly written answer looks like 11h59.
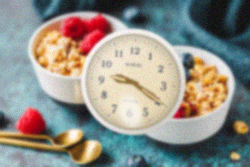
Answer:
9h20
